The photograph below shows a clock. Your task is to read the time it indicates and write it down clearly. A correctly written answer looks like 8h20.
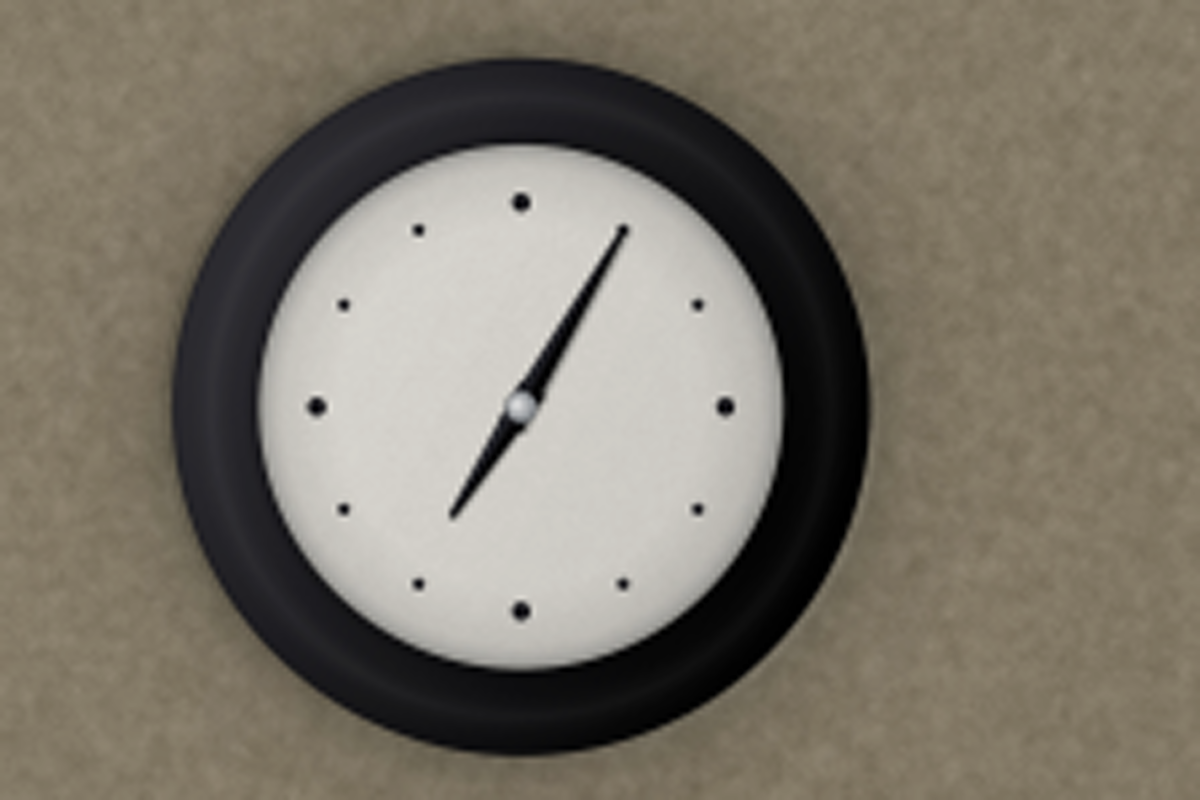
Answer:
7h05
